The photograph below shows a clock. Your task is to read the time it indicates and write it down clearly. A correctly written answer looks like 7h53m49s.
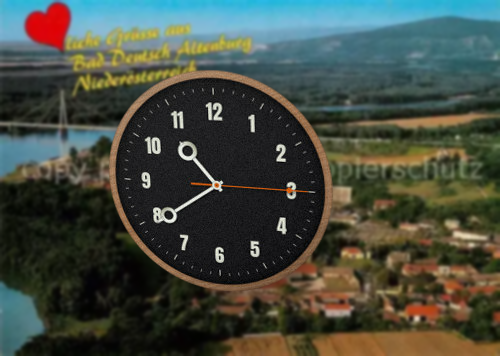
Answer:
10h39m15s
